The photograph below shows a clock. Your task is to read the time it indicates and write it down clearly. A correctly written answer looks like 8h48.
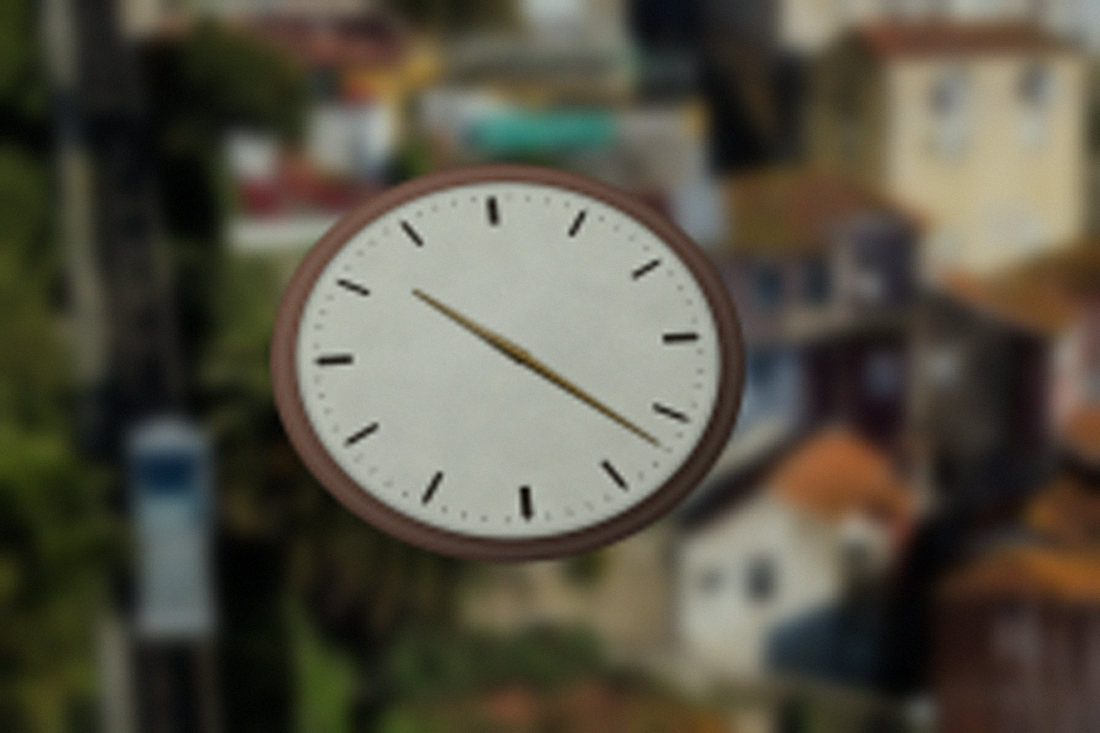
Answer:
10h22
